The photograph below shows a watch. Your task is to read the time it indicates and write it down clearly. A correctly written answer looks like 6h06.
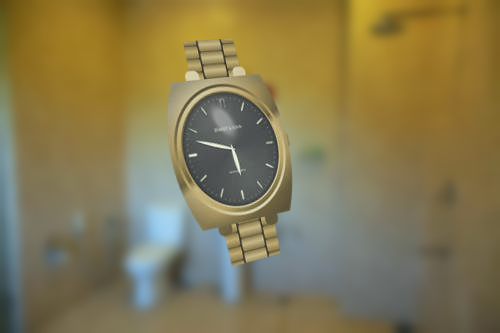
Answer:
5h48
